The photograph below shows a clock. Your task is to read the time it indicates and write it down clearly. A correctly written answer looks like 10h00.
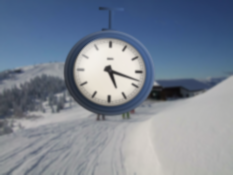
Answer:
5h18
